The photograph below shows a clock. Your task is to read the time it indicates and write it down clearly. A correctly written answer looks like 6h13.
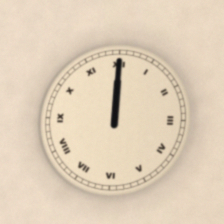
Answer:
12h00
